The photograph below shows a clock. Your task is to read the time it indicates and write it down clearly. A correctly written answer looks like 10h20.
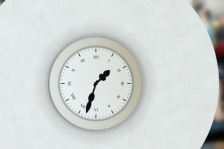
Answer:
1h33
